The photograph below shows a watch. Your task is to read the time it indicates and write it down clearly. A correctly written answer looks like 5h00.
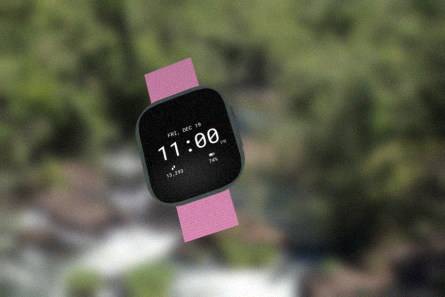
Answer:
11h00
